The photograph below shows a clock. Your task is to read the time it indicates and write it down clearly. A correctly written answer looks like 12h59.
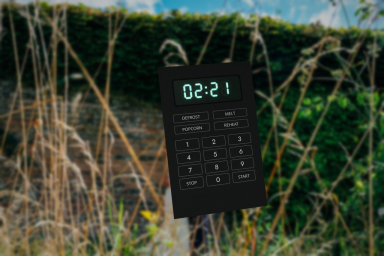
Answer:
2h21
